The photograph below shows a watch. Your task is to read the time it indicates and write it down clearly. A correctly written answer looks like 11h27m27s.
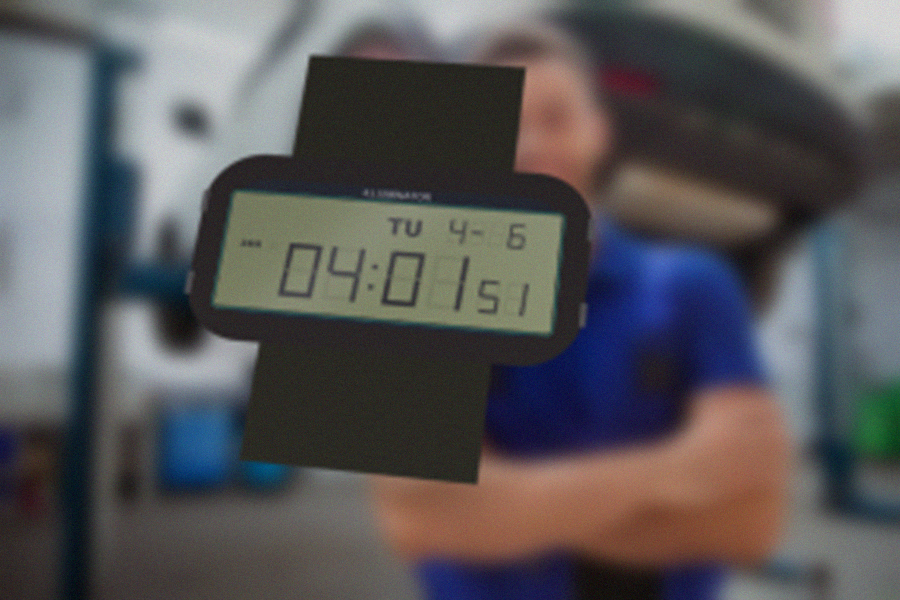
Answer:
4h01m51s
